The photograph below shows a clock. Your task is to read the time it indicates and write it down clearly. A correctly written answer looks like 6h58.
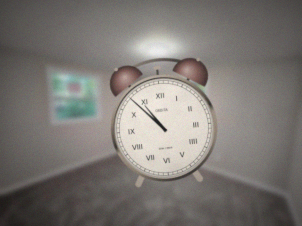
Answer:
10h53
